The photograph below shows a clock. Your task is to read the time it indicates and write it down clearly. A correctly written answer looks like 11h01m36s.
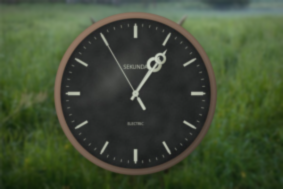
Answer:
1h05m55s
